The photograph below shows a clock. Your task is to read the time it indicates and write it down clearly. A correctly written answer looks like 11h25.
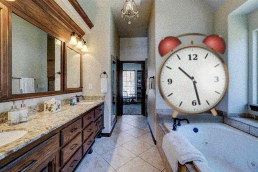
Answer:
10h28
